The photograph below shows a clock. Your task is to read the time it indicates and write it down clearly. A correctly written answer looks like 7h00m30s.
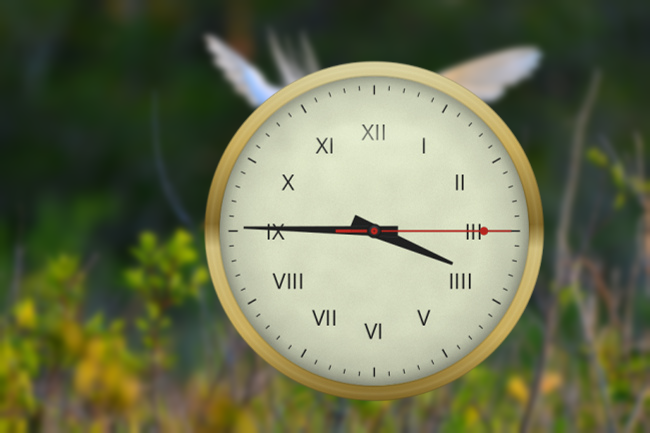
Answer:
3h45m15s
